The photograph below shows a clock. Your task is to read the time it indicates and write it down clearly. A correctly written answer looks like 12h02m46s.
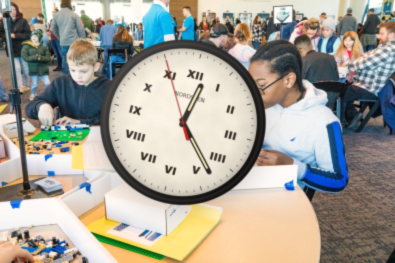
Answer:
12h22m55s
